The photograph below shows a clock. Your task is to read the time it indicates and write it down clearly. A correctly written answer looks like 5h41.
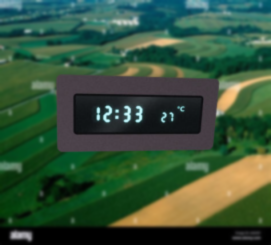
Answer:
12h33
